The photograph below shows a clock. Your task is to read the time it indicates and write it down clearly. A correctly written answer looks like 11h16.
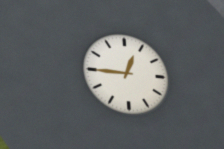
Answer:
12h45
